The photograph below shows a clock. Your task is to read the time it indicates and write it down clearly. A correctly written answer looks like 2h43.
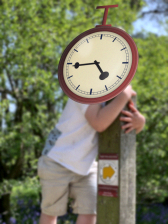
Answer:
4h44
